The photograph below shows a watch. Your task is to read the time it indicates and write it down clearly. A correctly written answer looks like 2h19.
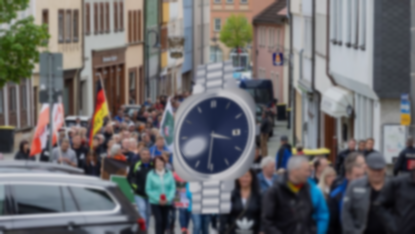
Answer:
3h31
